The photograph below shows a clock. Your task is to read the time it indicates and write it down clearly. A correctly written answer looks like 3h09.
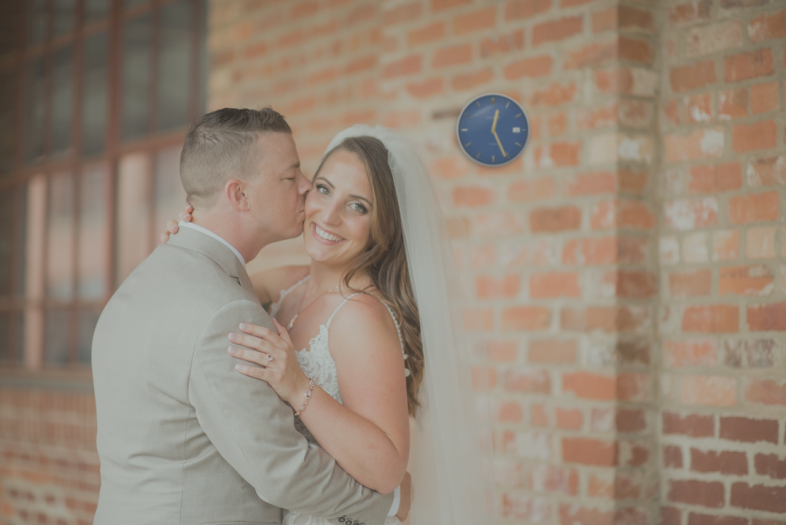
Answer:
12h26
